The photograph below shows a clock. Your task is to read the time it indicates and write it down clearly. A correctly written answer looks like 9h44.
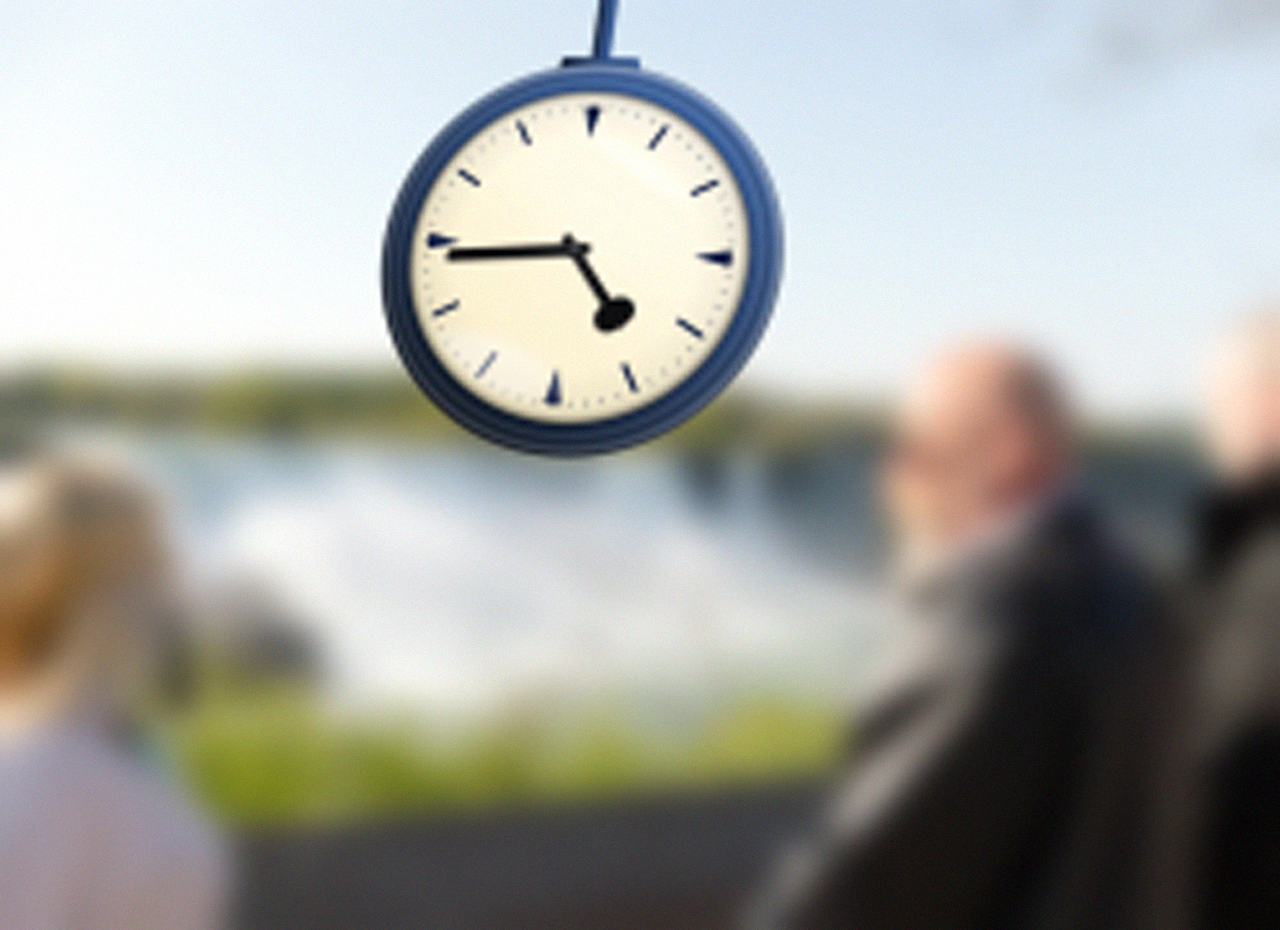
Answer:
4h44
